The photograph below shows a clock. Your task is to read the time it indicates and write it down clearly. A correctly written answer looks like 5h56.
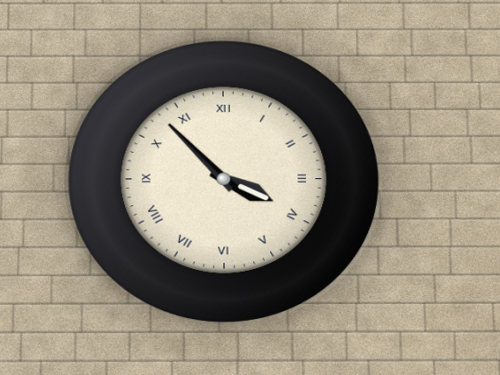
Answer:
3h53
